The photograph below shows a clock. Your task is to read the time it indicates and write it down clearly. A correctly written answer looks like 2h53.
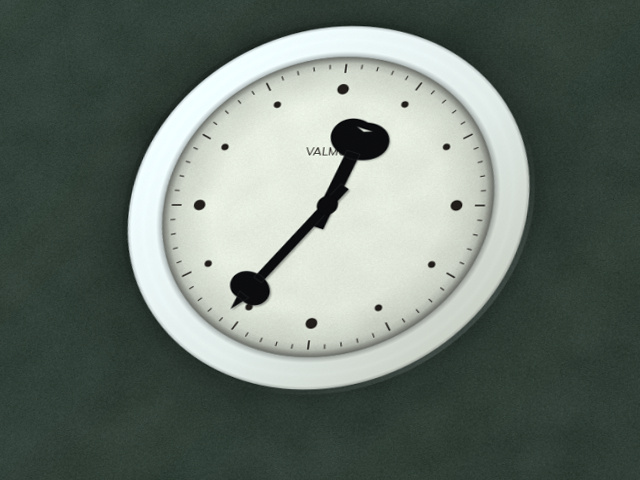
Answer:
12h36
